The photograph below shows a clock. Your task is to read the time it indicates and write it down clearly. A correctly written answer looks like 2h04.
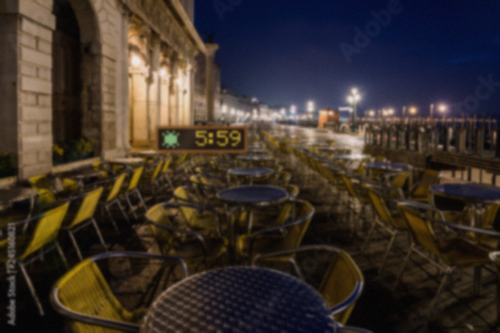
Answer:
5h59
